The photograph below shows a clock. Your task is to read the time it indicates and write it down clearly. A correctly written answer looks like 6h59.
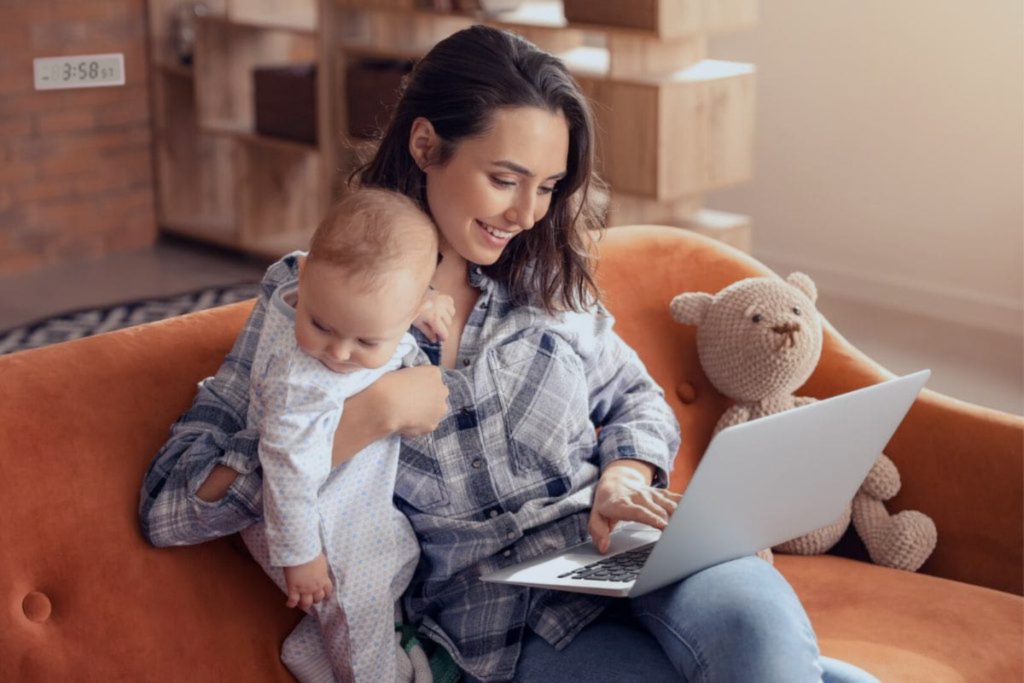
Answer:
3h58
